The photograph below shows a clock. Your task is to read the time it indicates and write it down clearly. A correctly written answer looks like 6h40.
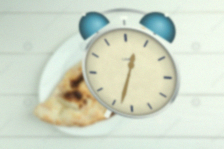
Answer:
12h33
